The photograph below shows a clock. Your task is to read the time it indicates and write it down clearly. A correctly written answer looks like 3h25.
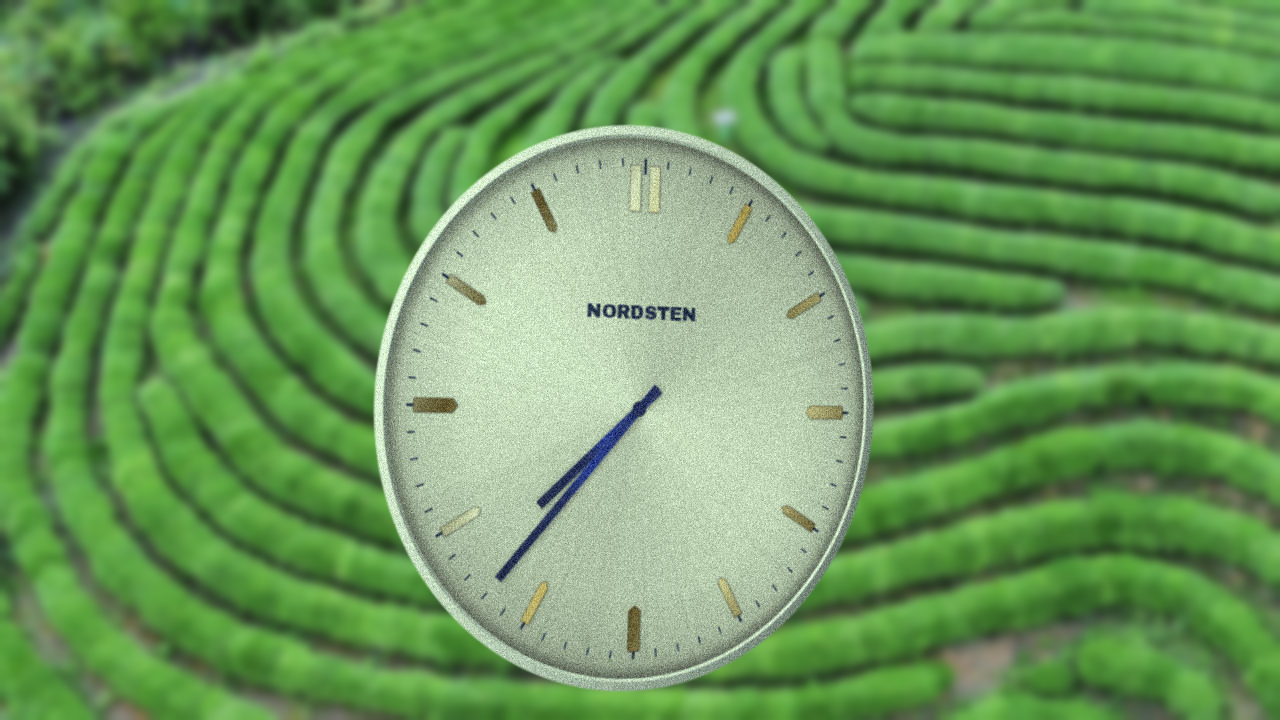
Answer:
7h37
